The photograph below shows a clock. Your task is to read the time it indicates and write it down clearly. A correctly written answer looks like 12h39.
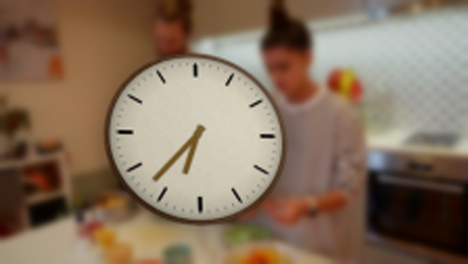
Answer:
6h37
